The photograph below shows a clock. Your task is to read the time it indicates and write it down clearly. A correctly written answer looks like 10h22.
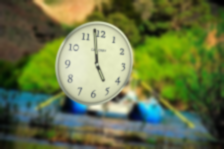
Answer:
4h58
